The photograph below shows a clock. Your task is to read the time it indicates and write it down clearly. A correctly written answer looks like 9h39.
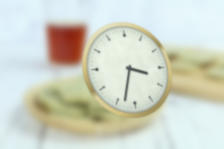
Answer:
3h33
